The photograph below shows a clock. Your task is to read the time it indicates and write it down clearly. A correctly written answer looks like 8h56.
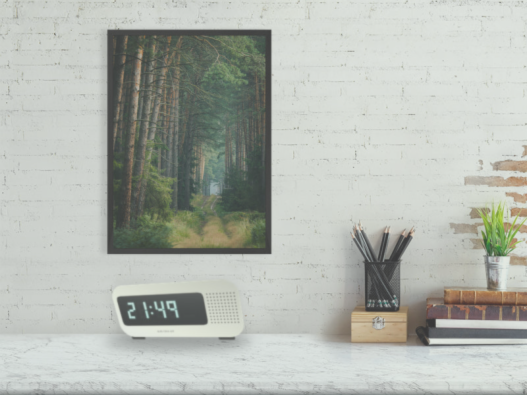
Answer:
21h49
